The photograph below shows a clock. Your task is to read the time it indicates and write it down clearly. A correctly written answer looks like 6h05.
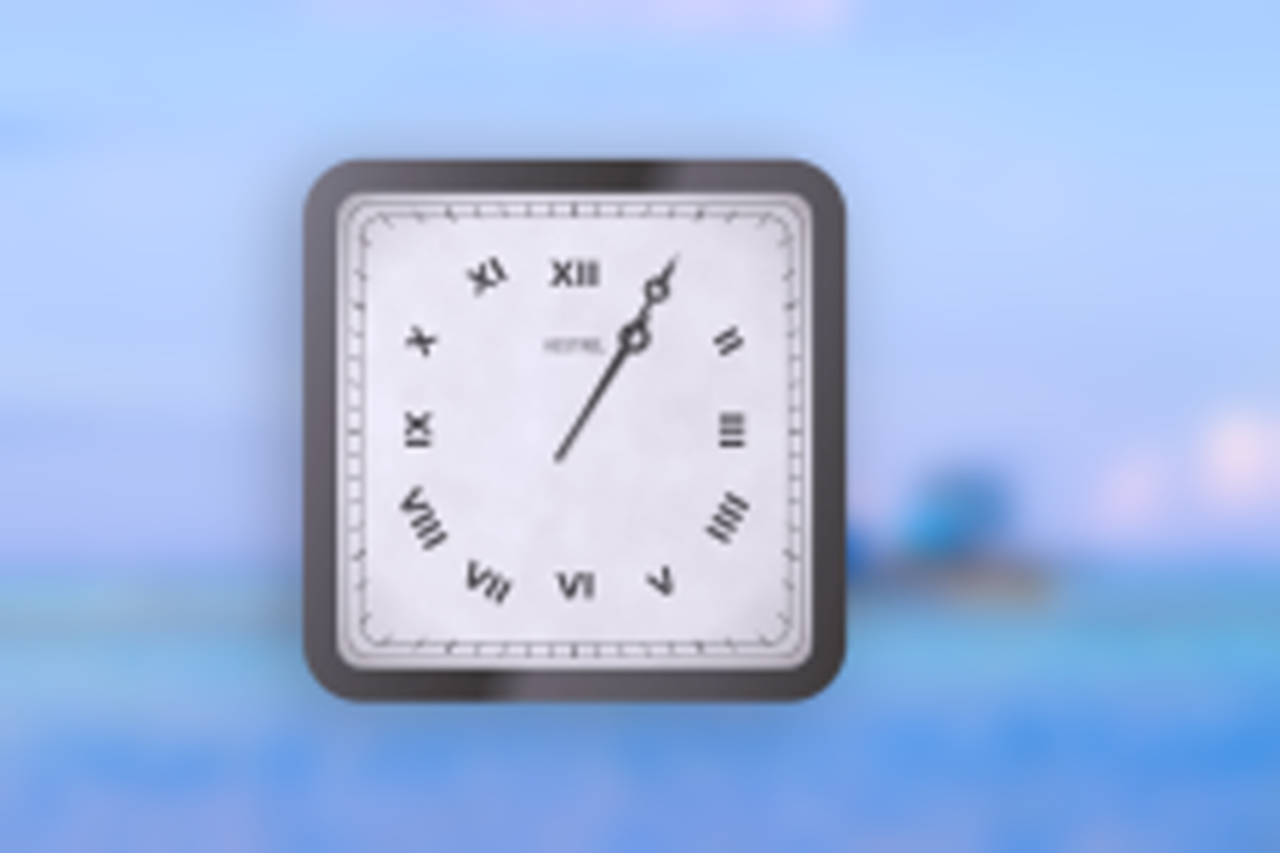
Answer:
1h05
